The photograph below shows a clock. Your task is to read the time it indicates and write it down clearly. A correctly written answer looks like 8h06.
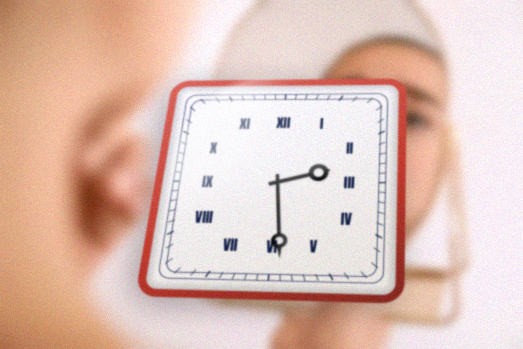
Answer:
2h29
